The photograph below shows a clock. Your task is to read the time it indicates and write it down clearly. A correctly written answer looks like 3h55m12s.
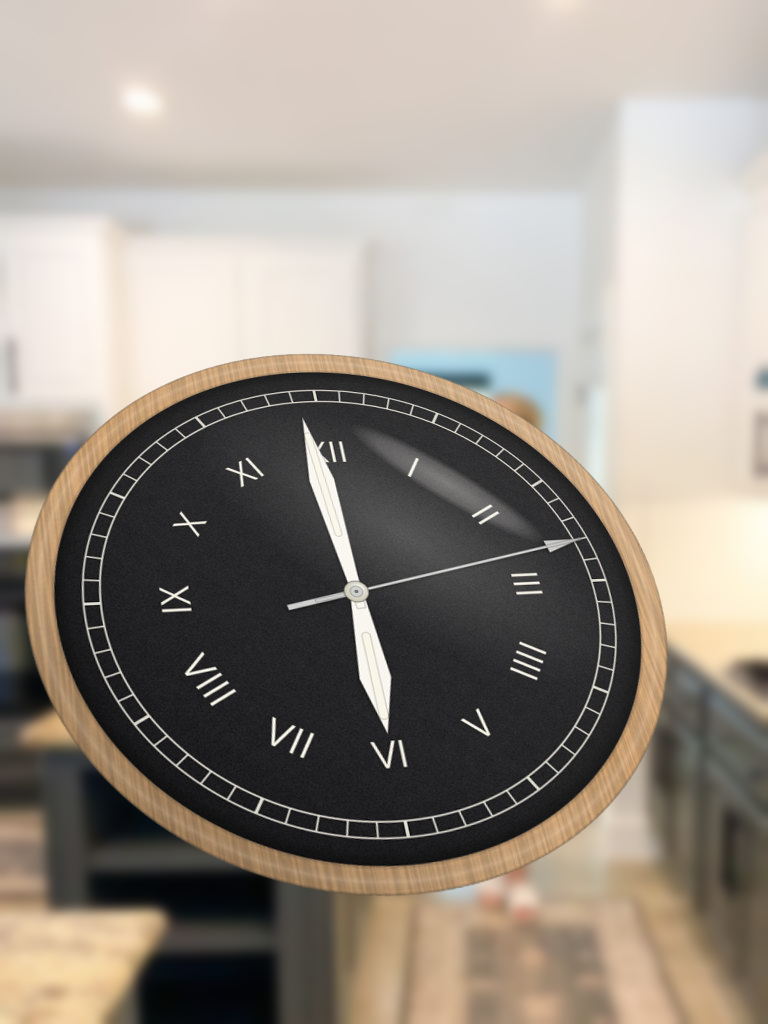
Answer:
5h59m13s
